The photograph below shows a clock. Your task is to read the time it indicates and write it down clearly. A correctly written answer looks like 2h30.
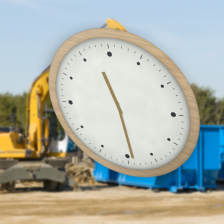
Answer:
11h29
